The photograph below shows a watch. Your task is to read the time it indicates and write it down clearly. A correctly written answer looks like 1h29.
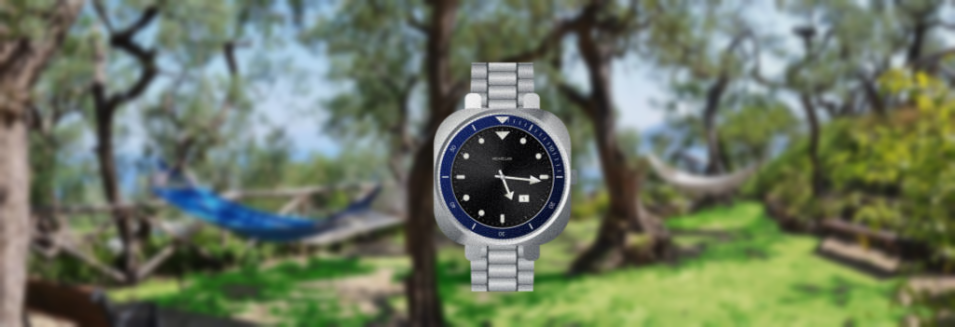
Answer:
5h16
